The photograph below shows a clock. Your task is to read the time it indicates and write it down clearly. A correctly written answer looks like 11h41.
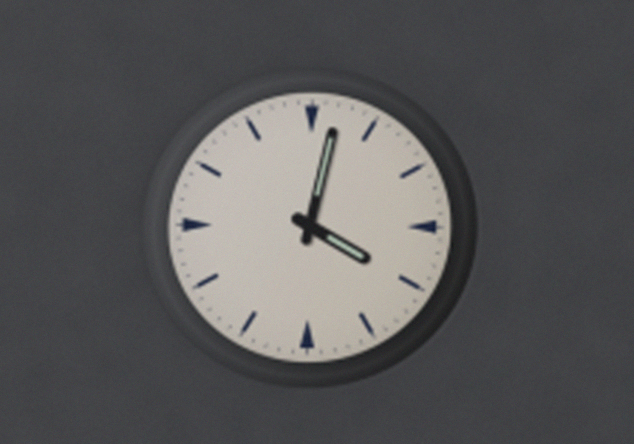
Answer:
4h02
